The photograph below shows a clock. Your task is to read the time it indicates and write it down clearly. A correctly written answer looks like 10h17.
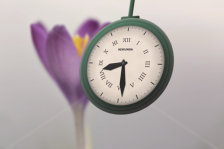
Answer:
8h29
